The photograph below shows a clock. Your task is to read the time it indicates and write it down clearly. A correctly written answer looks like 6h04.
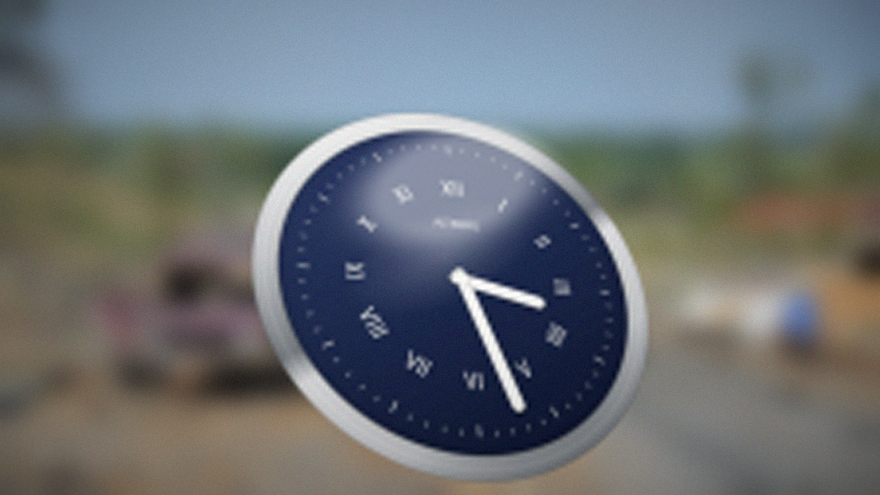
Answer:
3h27
